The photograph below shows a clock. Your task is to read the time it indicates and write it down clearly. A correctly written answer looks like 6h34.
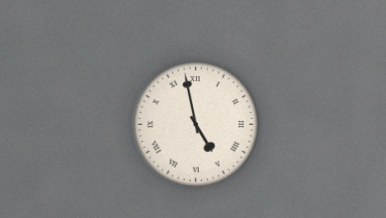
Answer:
4h58
